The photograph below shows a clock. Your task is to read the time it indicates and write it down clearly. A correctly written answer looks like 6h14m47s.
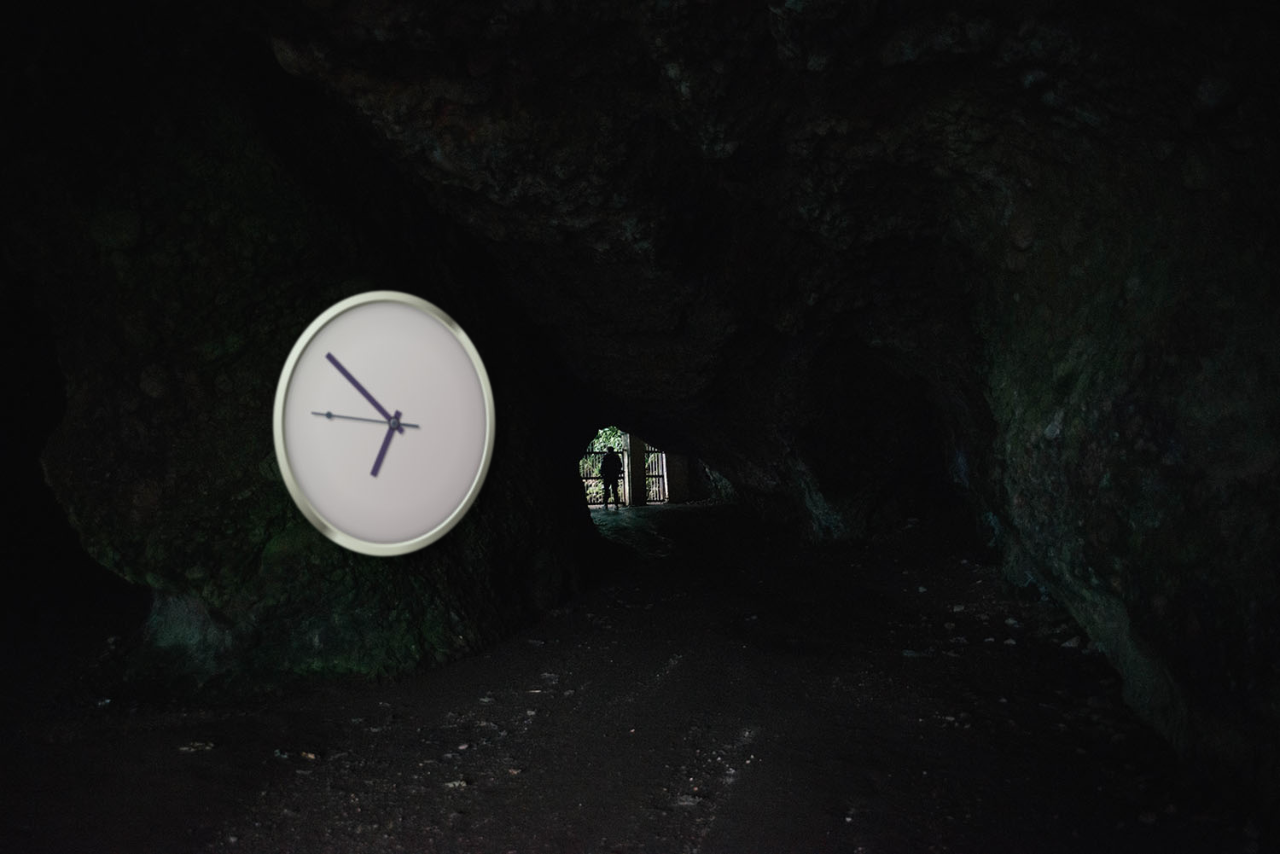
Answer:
6h51m46s
